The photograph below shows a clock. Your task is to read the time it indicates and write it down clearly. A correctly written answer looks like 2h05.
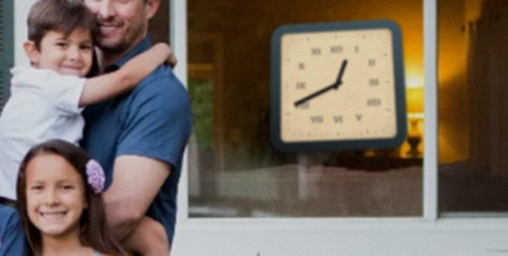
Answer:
12h41
